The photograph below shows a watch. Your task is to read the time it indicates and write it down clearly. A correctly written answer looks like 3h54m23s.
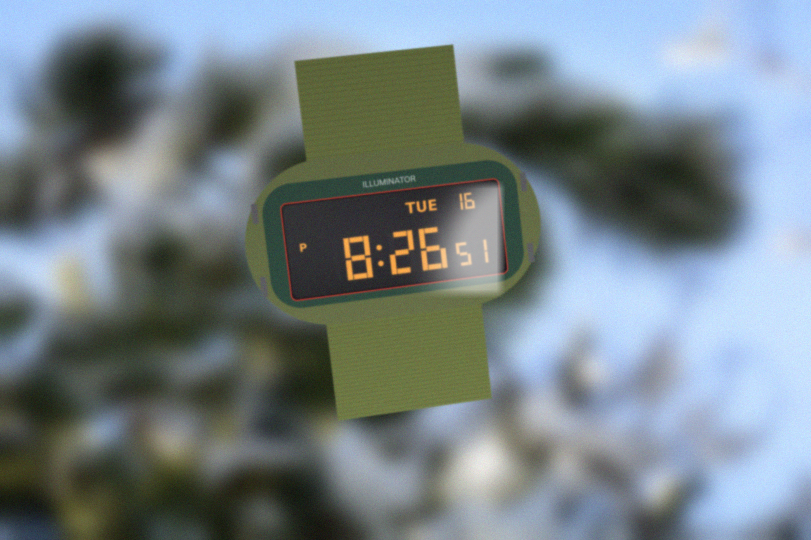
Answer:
8h26m51s
